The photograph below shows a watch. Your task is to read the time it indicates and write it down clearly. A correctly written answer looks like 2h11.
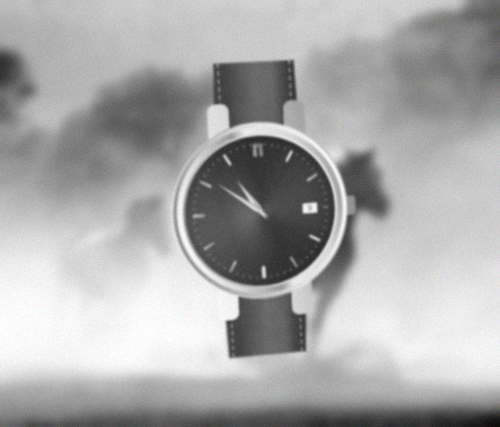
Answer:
10h51
